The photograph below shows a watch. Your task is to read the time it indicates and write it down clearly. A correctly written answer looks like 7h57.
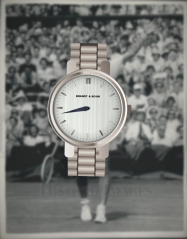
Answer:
8h43
